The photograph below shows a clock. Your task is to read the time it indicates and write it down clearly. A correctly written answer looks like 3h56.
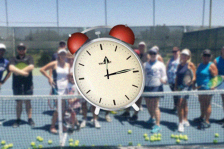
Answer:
12h14
